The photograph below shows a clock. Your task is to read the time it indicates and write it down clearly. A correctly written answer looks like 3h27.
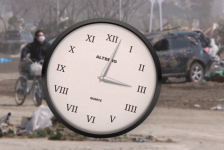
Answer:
3h02
